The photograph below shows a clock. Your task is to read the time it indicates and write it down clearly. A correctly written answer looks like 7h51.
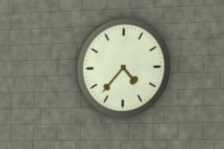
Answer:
4h37
